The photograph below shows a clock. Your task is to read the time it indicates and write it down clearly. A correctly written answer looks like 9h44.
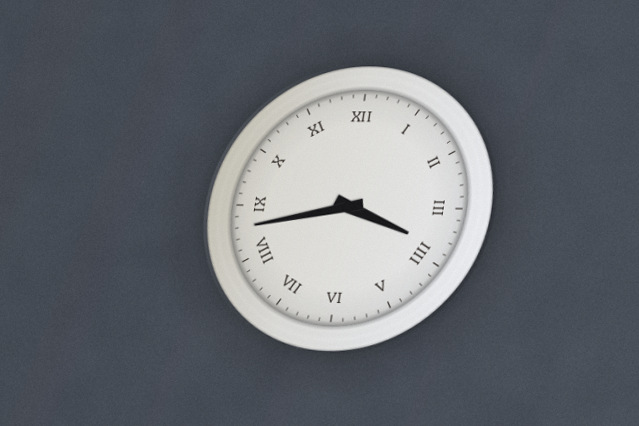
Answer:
3h43
